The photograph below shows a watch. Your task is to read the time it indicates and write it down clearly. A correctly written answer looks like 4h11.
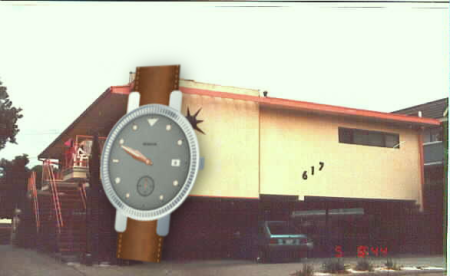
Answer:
9h49
